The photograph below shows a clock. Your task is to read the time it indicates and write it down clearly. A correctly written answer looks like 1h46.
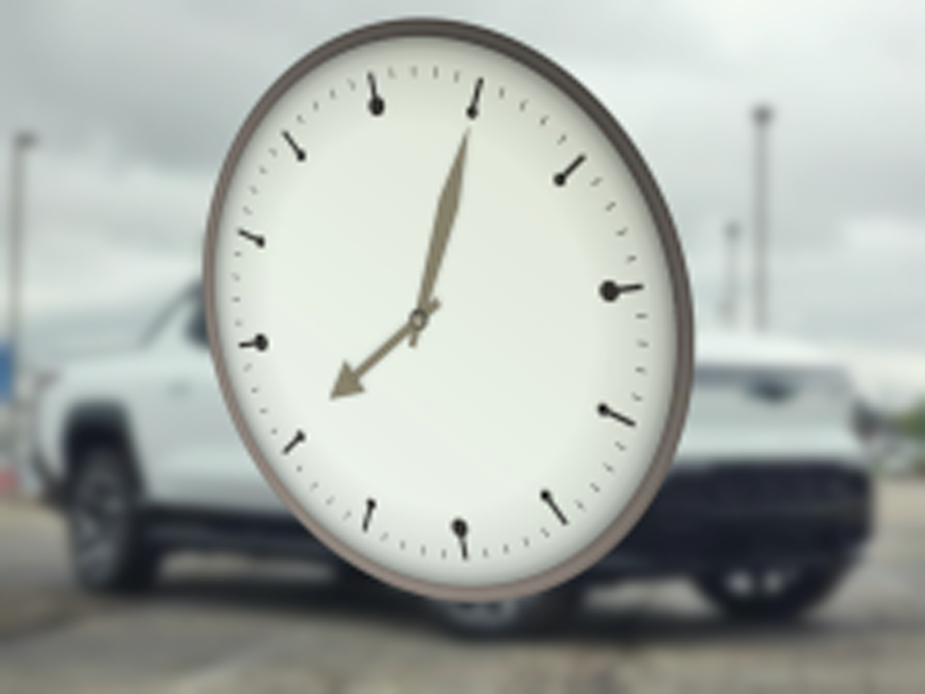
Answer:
8h05
